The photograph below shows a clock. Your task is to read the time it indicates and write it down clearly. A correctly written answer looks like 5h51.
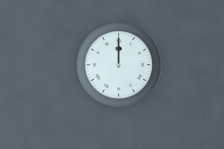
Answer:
12h00
